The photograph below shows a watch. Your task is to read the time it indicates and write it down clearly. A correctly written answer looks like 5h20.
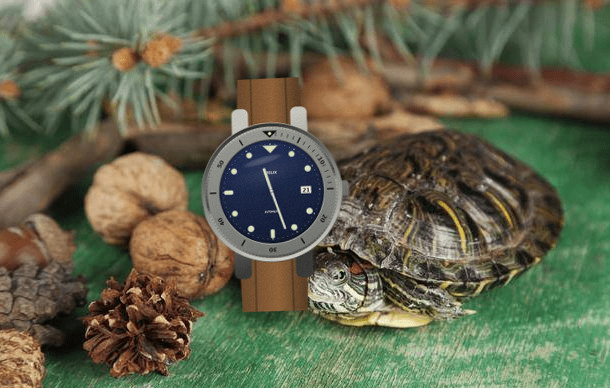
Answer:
11h27
